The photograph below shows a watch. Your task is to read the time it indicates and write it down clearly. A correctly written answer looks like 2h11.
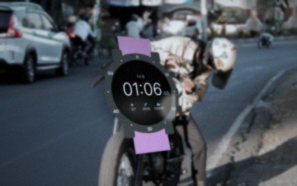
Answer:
1h06
